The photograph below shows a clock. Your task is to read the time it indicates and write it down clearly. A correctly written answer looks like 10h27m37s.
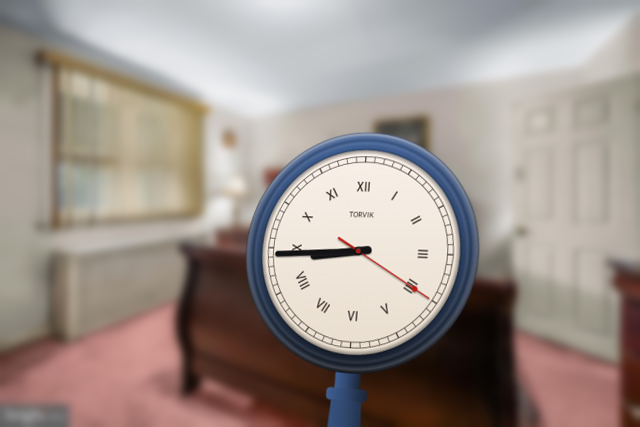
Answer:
8h44m20s
